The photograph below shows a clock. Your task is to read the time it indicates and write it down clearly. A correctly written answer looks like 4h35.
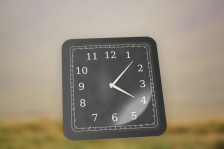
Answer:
4h07
